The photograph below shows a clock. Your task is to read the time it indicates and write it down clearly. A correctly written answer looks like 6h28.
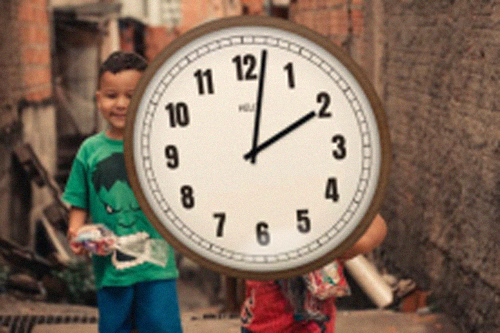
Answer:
2h02
